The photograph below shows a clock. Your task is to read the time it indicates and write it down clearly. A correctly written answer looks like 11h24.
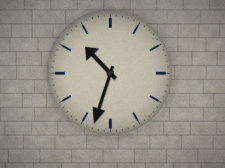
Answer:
10h33
